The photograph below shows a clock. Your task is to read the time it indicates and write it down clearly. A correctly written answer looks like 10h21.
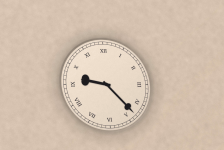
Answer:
9h23
